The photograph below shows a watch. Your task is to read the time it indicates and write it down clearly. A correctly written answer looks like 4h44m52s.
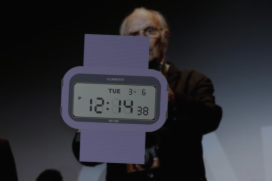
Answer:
12h14m38s
